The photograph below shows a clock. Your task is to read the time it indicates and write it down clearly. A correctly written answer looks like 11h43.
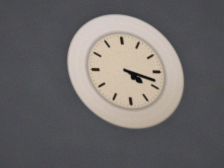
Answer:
4h18
